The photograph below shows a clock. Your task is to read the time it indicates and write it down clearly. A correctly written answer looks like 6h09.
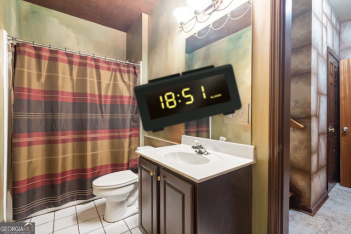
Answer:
18h51
